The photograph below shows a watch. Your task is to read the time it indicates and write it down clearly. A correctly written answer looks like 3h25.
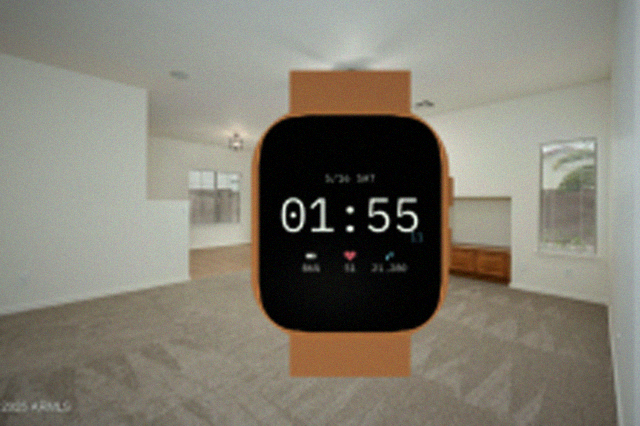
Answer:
1h55
